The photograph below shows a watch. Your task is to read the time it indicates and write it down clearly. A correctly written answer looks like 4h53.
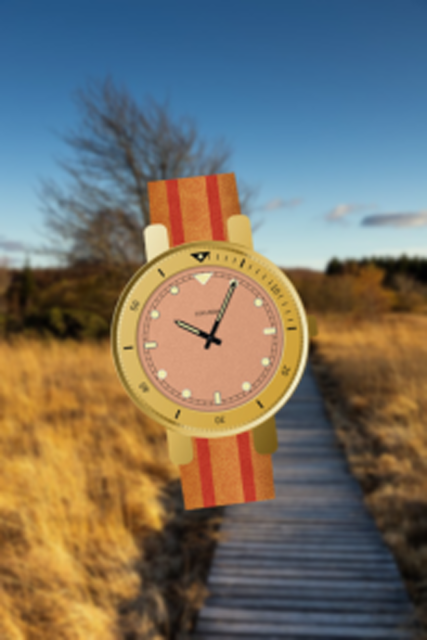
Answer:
10h05
